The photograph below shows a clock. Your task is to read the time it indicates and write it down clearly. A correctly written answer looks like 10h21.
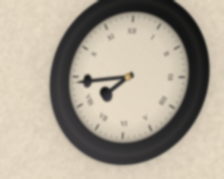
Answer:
7h44
